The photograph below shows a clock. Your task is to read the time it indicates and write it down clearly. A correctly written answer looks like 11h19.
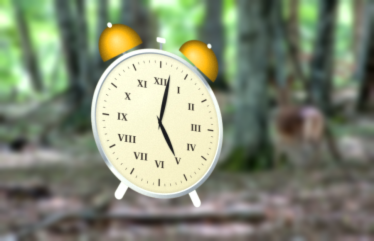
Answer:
5h02
